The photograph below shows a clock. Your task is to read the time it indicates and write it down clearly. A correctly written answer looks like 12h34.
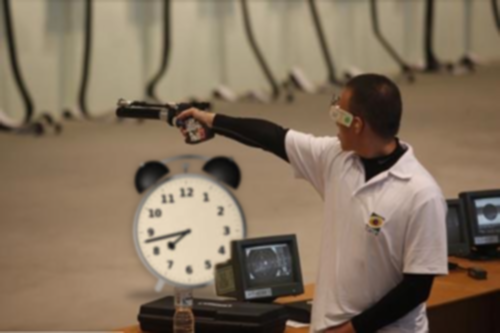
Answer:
7h43
